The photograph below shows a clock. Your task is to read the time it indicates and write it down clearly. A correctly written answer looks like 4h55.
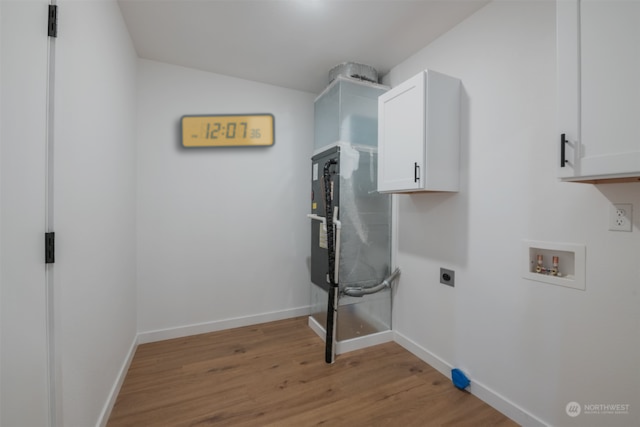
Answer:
12h07
